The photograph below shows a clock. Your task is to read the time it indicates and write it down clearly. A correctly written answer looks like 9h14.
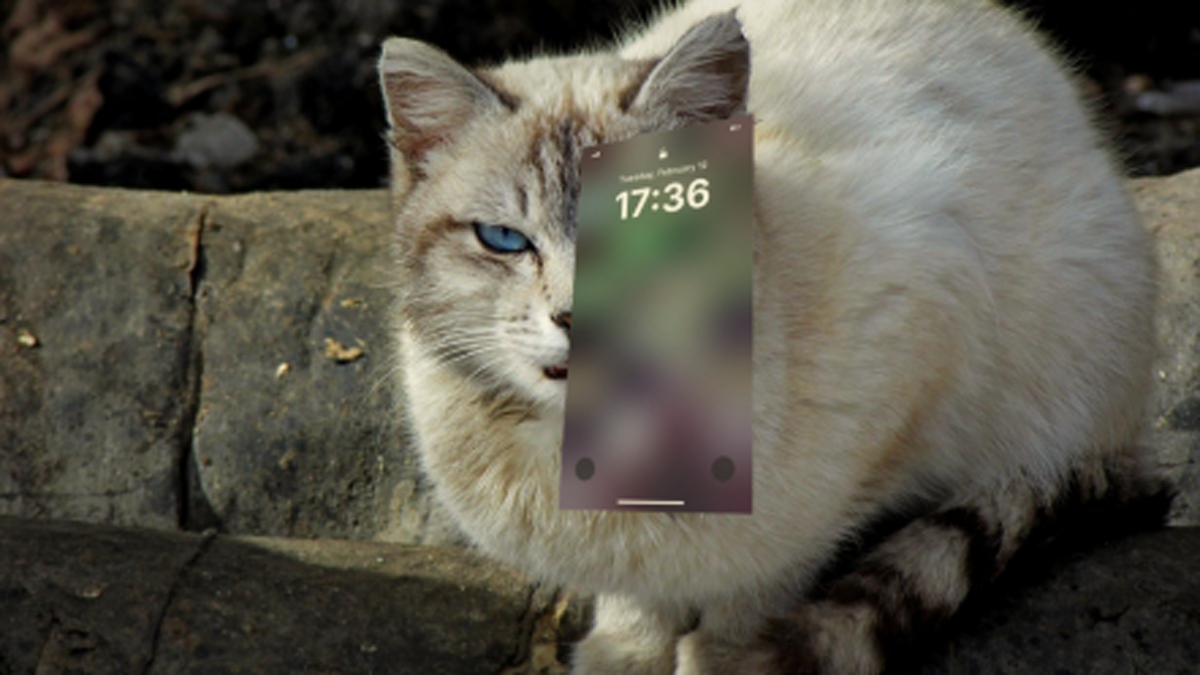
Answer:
17h36
